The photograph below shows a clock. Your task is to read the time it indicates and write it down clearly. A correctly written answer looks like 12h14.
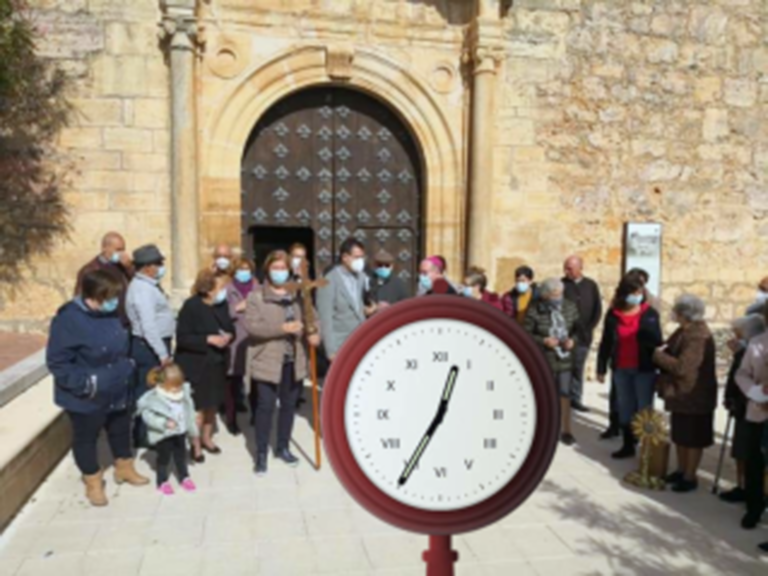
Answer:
12h35
